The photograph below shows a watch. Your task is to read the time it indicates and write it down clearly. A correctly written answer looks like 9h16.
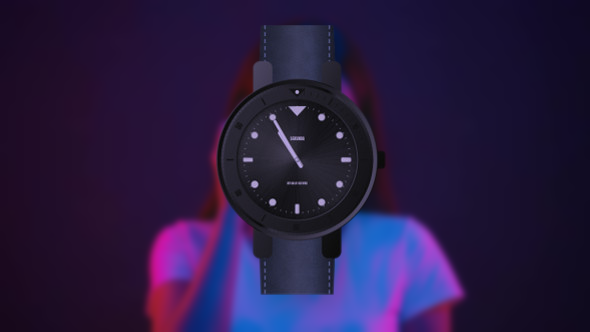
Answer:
10h55
